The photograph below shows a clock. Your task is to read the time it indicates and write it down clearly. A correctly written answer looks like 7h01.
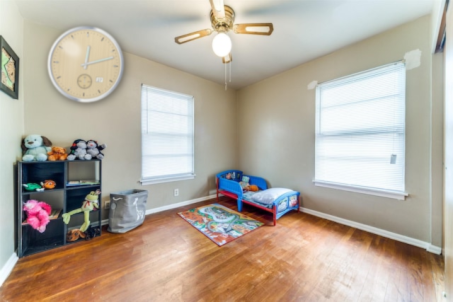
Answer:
12h12
